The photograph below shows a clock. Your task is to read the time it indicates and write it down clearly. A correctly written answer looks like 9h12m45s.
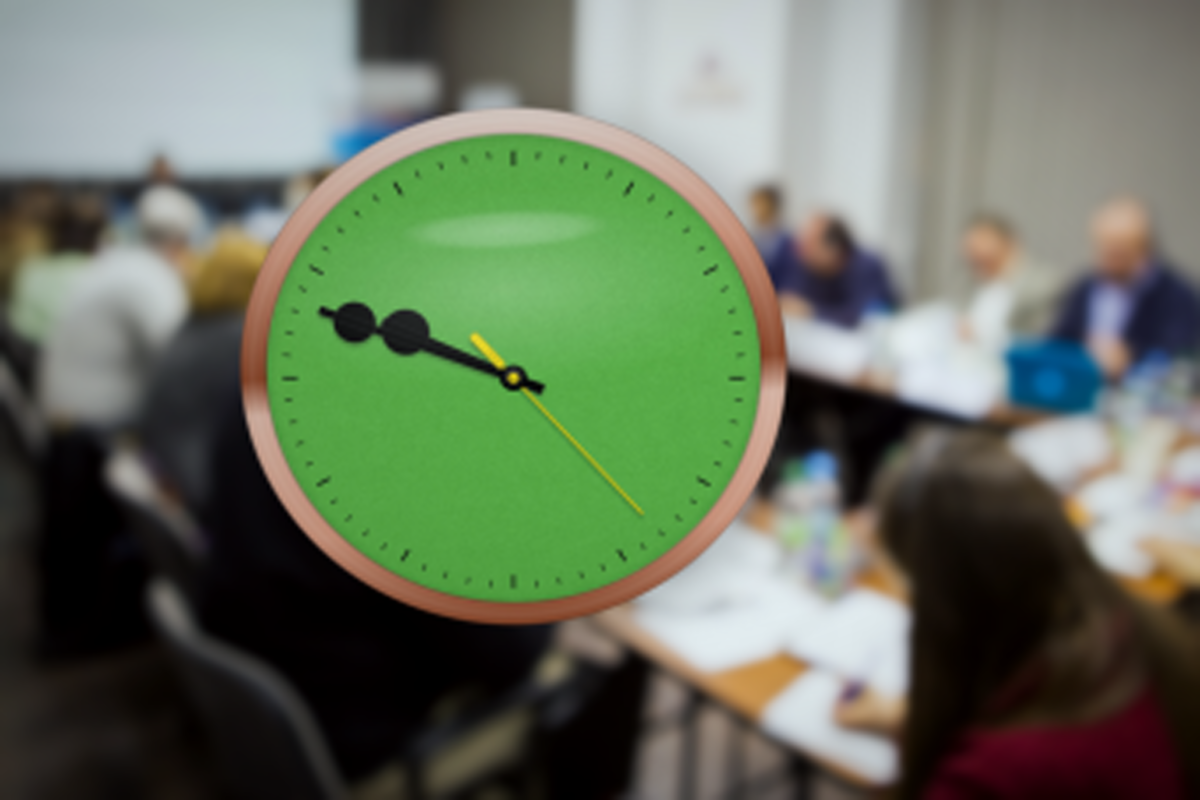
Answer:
9h48m23s
